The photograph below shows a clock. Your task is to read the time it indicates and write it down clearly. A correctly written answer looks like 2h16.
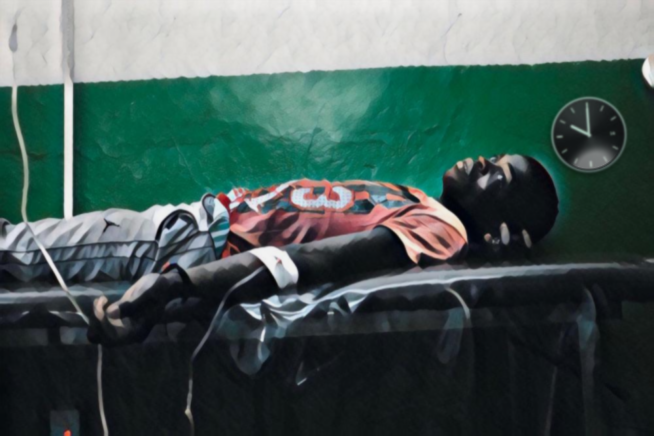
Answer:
10h00
